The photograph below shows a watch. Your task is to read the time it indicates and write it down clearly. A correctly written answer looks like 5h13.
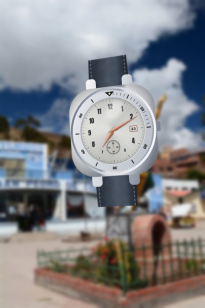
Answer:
7h11
